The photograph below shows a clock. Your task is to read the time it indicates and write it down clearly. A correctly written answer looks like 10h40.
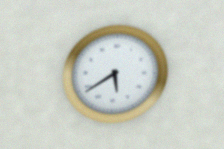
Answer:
5h39
